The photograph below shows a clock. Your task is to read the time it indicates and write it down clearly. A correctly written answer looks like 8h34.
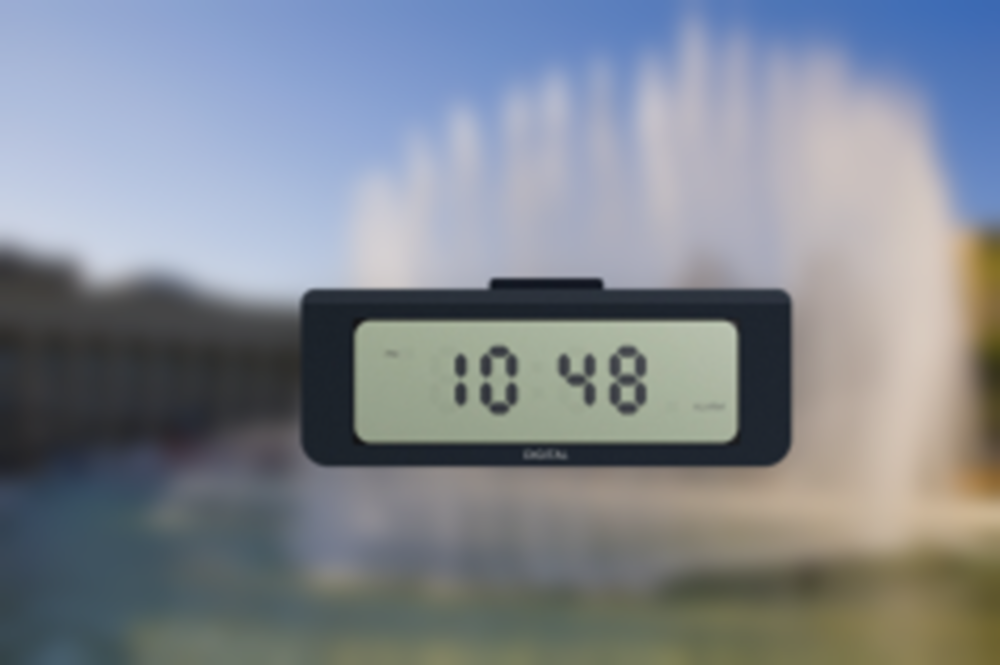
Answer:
10h48
